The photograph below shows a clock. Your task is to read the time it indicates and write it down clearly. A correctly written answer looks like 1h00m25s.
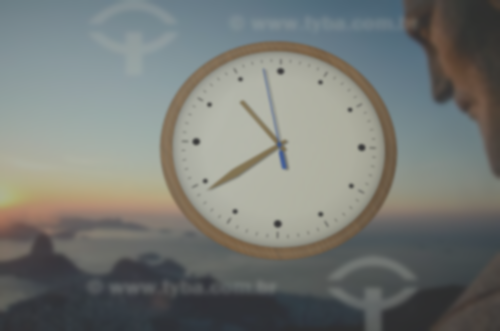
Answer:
10h38m58s
